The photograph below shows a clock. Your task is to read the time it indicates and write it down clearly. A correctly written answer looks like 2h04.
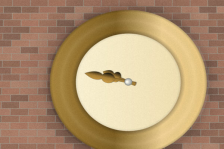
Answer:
9h47
